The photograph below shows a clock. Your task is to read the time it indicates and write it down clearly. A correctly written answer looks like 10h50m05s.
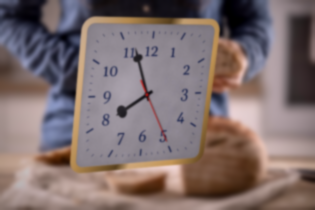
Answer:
7h56m25s
